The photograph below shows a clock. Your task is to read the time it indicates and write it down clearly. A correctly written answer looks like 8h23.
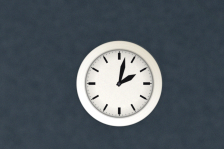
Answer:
2h02
